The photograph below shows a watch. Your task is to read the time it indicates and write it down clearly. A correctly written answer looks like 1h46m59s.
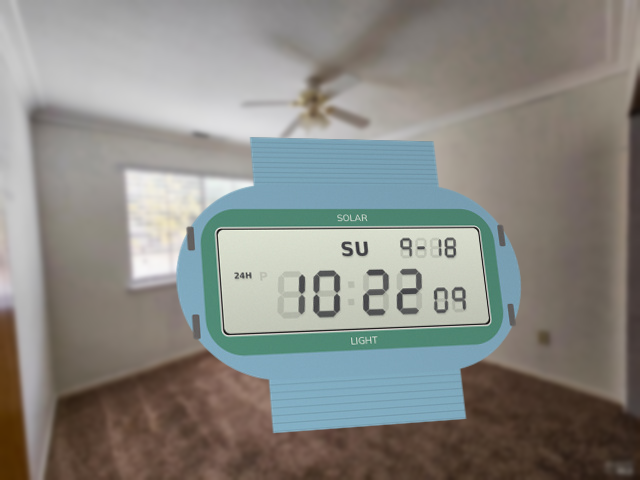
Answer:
10h22m09s
